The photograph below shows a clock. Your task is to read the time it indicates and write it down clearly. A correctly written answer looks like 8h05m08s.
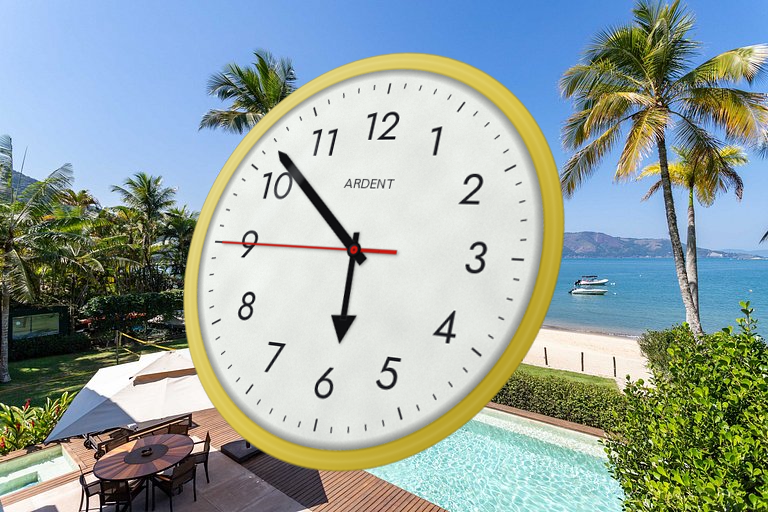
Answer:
5h51m45s
